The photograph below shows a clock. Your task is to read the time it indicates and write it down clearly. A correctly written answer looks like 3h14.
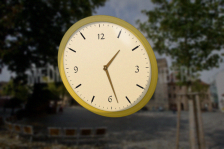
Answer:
1h28
